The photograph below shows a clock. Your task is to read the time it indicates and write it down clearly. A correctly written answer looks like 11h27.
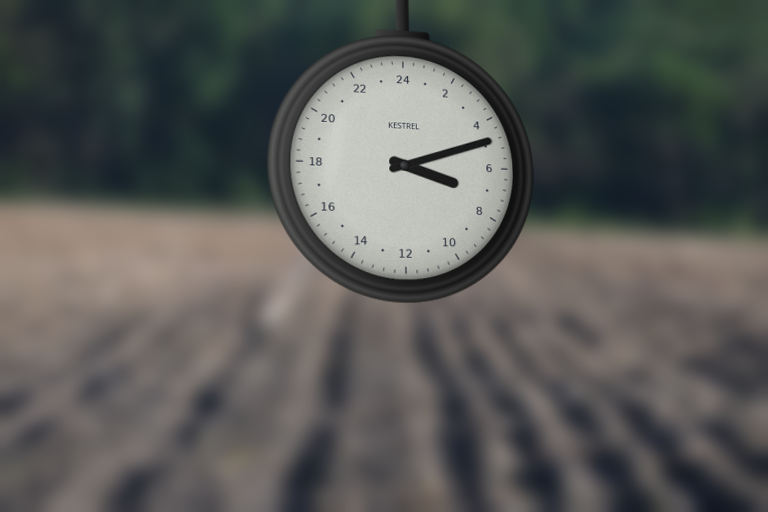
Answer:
7h12
